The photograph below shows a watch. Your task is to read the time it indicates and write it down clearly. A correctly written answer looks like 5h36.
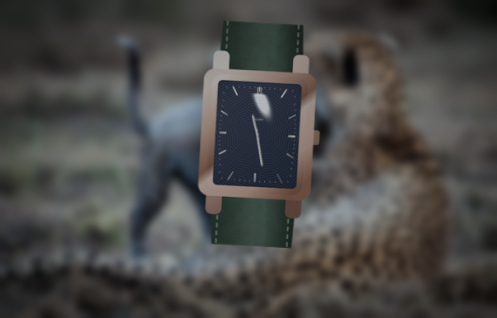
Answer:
11h28
